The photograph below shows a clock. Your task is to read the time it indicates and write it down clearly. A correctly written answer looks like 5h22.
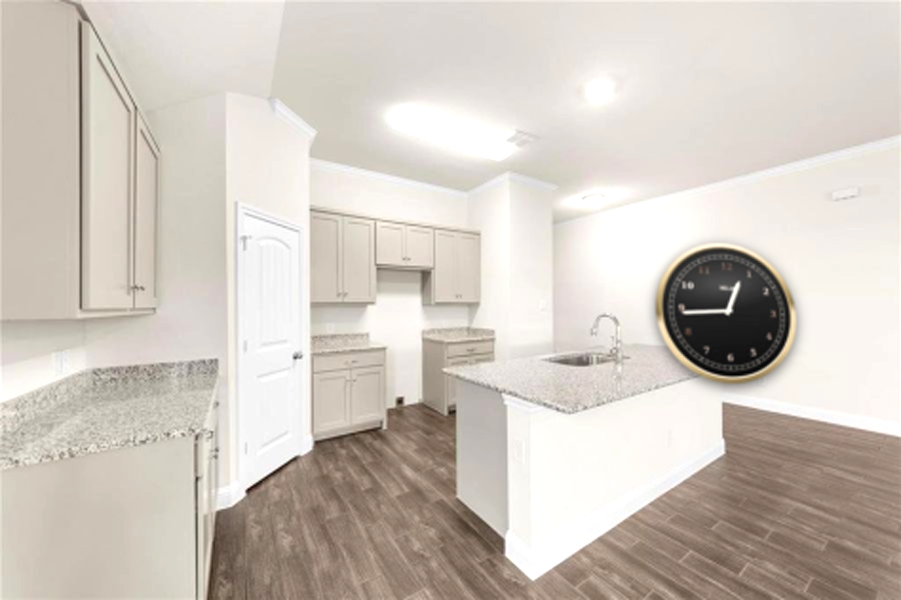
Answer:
12h44
